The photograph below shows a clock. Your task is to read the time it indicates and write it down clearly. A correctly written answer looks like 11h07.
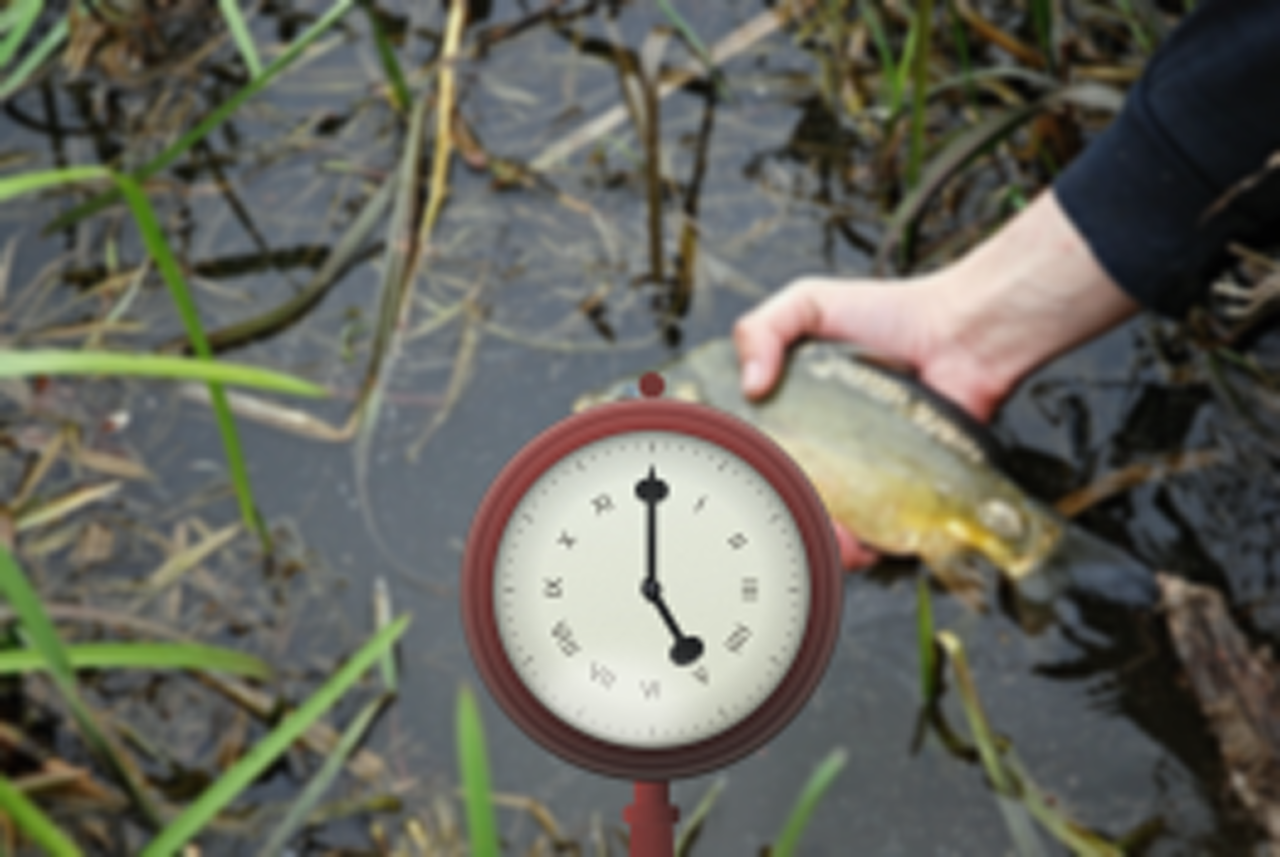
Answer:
5h00
